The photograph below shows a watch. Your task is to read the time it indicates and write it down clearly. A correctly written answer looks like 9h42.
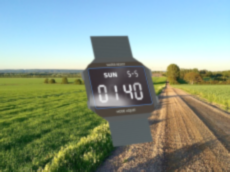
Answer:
1h40
